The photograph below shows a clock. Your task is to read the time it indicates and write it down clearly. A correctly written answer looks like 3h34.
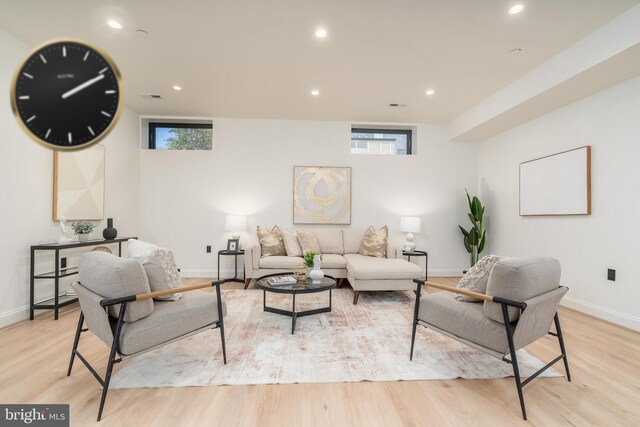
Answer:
2h11
